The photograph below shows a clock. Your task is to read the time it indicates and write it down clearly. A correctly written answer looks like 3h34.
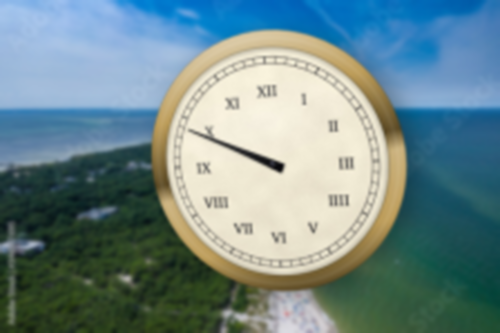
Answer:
9h49
